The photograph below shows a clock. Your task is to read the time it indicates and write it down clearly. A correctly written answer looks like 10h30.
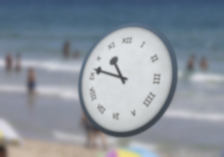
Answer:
10h47
